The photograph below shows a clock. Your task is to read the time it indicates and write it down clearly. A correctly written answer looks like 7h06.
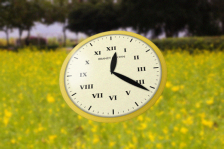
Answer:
12h21
